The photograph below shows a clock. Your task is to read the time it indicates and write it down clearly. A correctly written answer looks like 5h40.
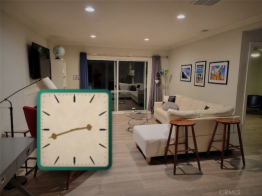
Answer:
2h42
